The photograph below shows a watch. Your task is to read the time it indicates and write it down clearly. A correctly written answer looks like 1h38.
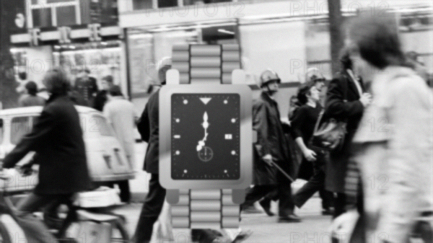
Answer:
7h00
